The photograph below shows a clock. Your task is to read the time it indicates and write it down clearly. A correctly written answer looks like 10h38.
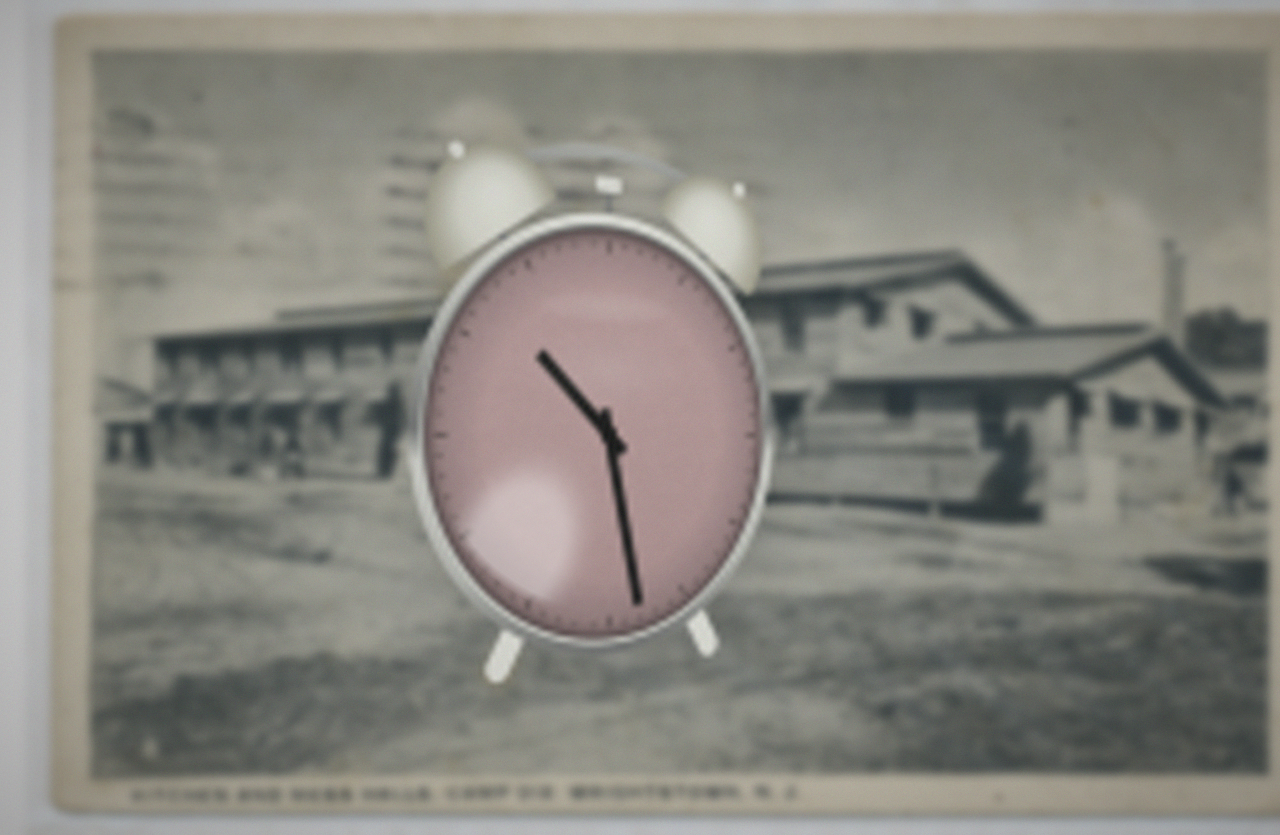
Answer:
10h28
